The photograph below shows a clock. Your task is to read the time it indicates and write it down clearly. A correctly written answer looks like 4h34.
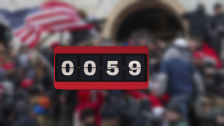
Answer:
0h59
